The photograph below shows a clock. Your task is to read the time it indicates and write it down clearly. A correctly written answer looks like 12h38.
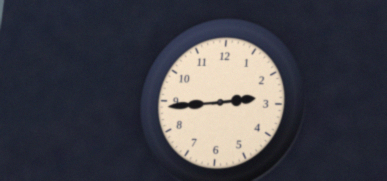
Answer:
2h44
